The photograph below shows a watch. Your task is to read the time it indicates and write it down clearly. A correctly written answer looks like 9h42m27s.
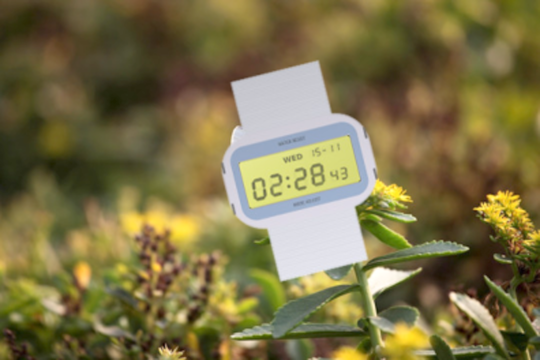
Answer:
2h28m43s
